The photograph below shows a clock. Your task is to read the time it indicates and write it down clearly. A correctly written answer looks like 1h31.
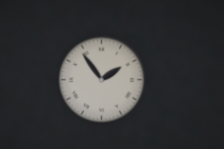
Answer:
1h54
